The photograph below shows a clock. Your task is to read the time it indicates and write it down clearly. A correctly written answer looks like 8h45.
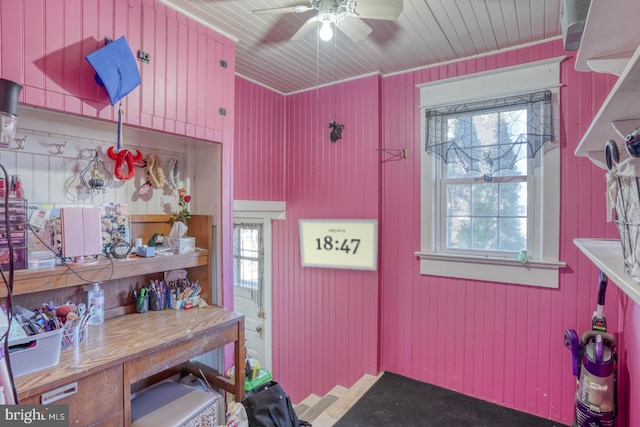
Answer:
18h47
